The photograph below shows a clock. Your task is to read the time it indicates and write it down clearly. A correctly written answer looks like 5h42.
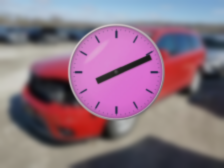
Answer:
8h11
